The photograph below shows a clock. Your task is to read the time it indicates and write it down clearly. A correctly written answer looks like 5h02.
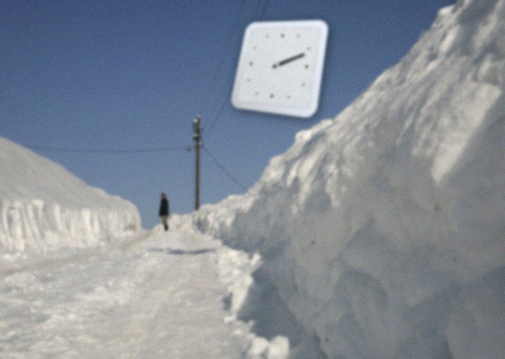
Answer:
2h11
